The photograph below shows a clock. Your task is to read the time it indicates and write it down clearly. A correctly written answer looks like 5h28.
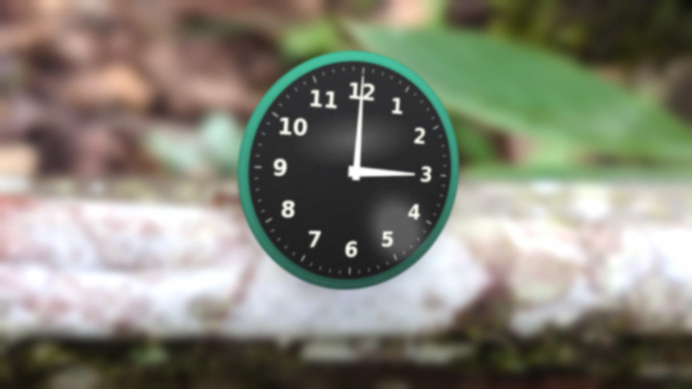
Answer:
3h00
